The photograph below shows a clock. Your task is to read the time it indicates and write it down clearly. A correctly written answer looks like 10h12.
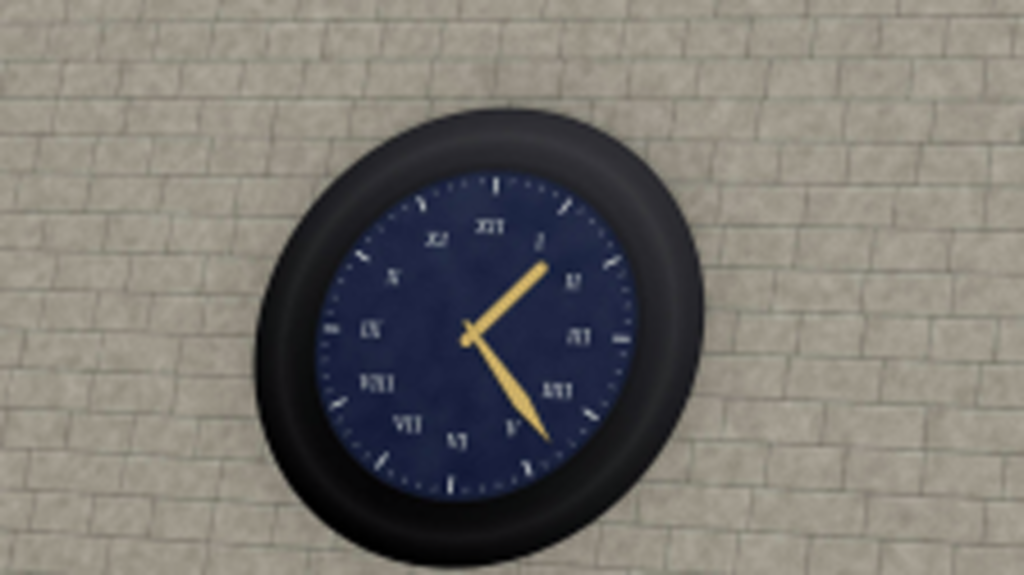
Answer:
1h23
